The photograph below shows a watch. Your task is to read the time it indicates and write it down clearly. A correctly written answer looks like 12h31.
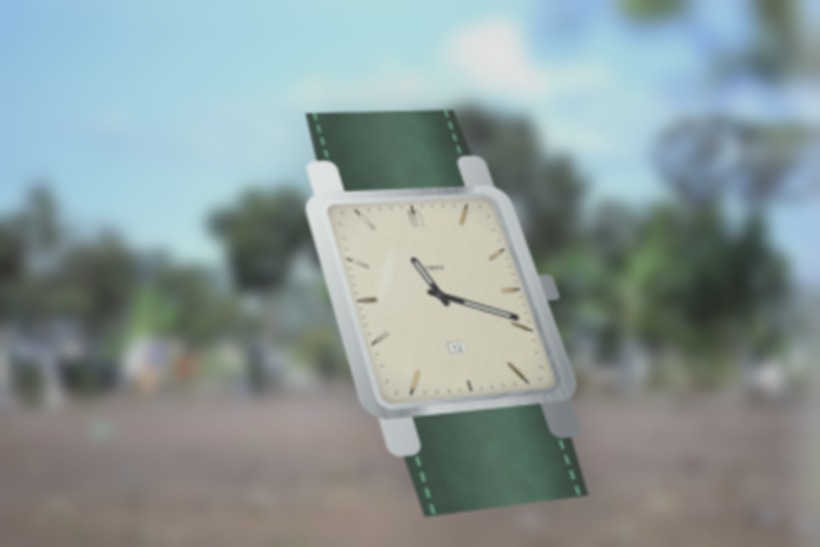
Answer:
11h19
